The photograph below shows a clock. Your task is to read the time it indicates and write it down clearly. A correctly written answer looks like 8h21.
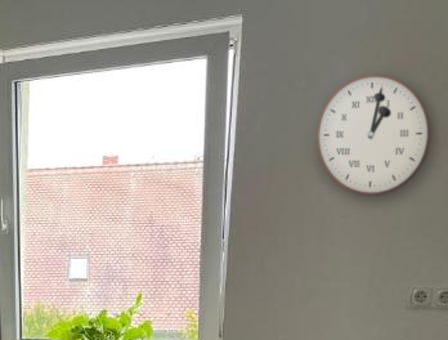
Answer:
1h02
